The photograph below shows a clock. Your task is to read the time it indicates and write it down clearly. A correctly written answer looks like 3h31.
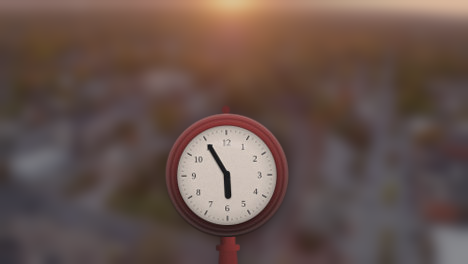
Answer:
5h55
